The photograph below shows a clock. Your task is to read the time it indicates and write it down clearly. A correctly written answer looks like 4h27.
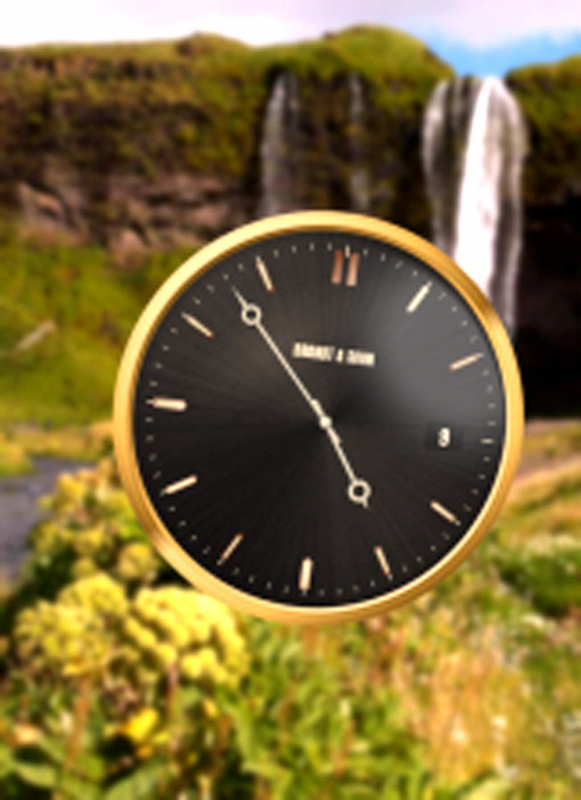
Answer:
4h53
